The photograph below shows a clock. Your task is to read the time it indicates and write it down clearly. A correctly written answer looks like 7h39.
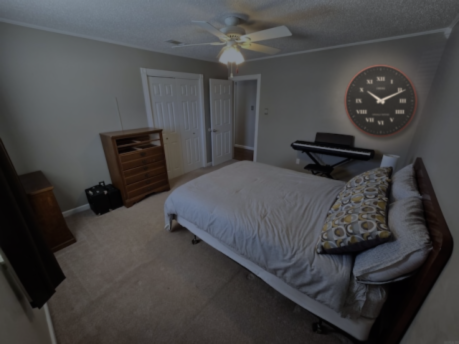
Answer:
10h11
